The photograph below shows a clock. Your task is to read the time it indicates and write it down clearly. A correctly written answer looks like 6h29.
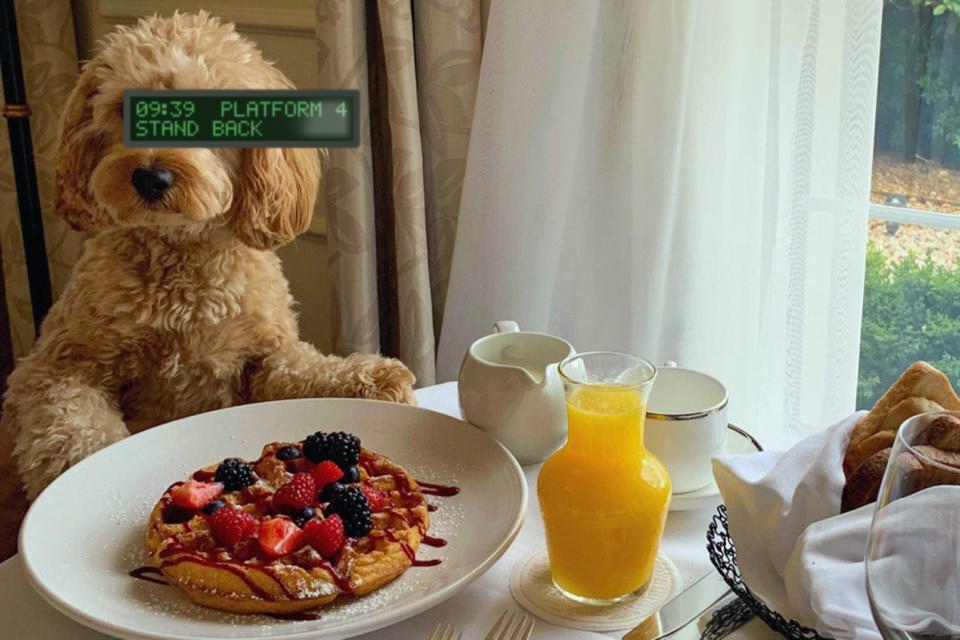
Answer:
9h39
